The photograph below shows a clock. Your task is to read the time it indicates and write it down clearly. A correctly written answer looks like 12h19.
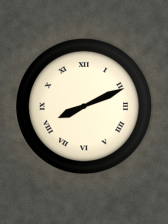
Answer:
8h11
